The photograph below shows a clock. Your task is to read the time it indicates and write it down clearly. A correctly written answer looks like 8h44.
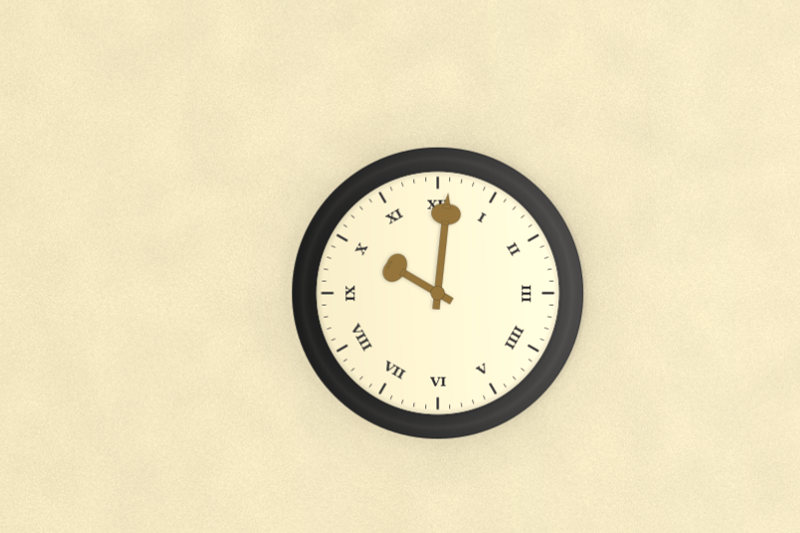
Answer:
10h01
